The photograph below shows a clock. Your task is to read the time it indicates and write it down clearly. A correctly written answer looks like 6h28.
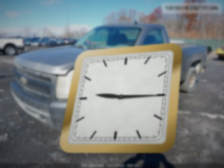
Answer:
9h15
